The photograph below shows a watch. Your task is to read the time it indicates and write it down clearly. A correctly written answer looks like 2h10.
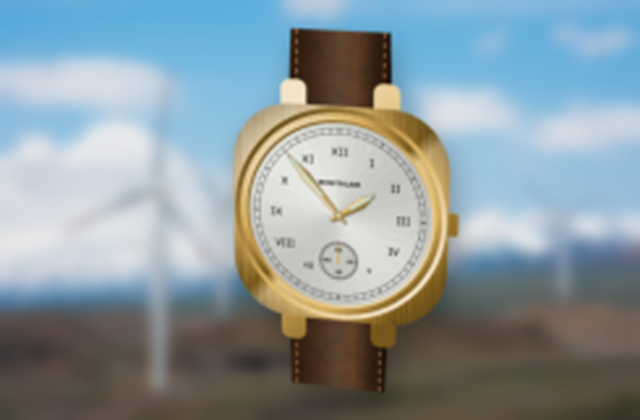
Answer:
1h53
